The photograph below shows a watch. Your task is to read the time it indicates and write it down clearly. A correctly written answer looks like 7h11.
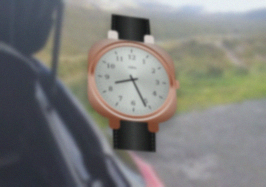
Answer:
8h26
